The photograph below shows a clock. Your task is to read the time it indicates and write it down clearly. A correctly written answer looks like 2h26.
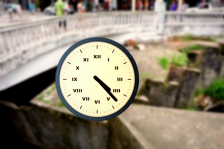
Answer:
4h23
